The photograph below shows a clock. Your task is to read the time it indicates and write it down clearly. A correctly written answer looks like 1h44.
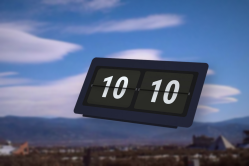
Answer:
10h10
